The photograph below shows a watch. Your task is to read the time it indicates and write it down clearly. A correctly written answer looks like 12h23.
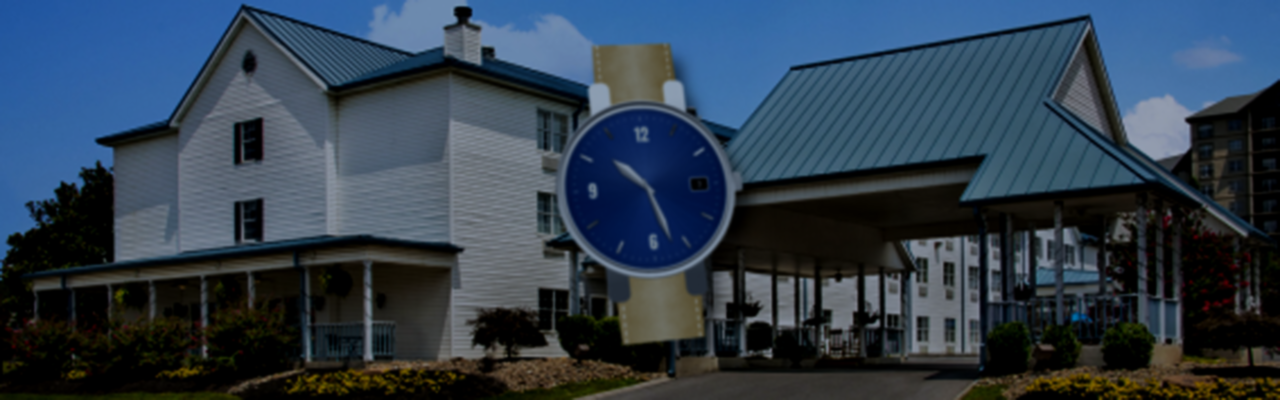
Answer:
10h27
